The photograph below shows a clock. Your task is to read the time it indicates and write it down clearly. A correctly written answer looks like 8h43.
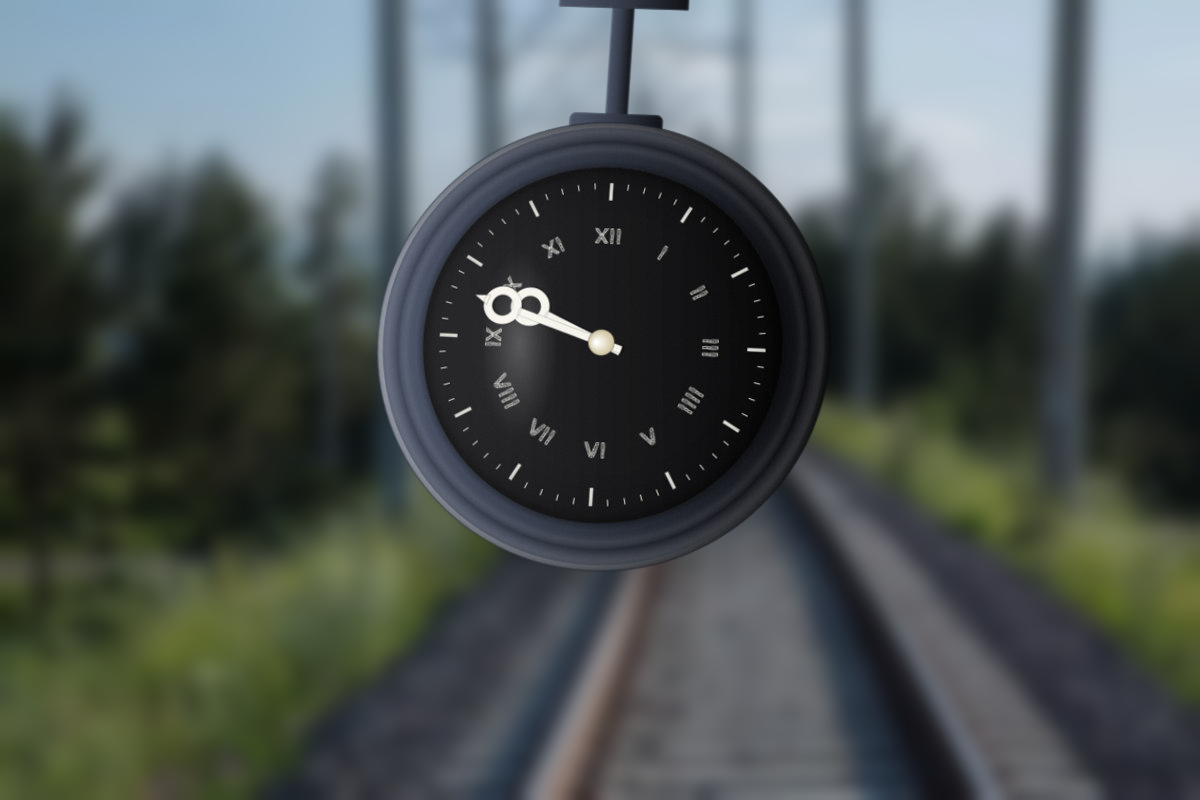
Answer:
9h48
